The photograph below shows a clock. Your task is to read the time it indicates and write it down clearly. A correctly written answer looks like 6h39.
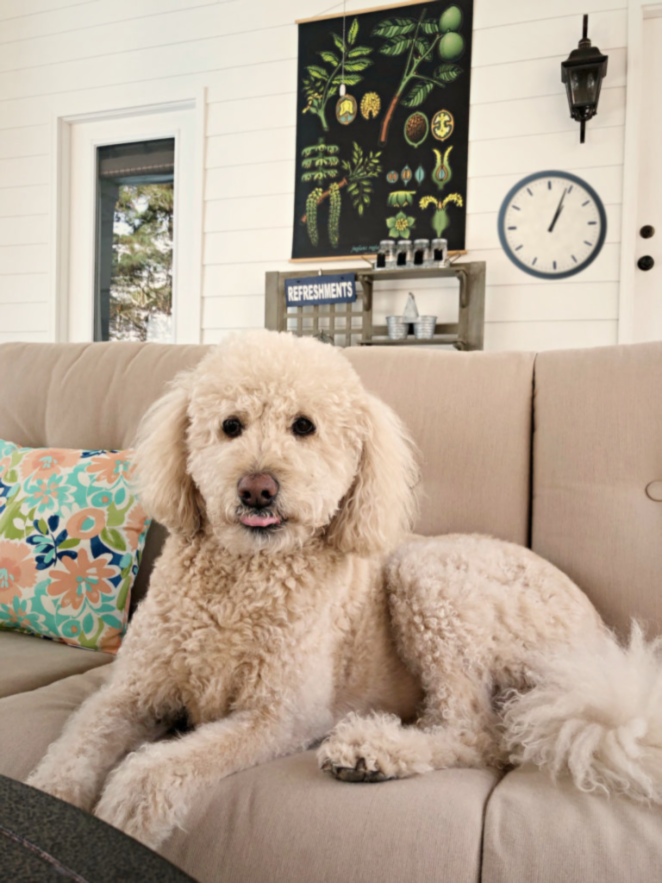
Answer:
1h04
